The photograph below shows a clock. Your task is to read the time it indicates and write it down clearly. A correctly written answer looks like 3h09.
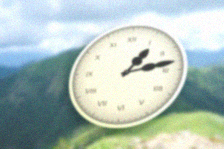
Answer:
1h13
